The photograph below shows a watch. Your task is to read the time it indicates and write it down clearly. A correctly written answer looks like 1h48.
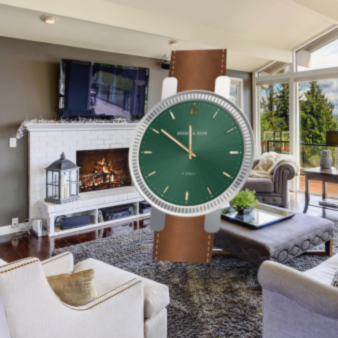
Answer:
11h51
